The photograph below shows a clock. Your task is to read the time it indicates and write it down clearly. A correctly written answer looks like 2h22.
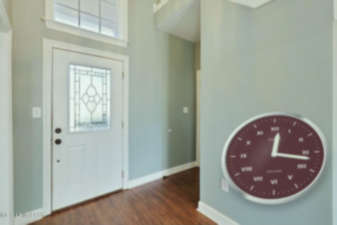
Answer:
12h17
